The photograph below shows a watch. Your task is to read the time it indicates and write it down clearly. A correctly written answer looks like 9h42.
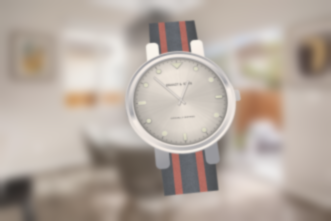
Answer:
12h53
